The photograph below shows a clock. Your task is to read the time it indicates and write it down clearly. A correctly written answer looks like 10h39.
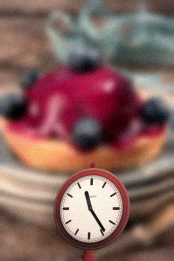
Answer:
11h24
